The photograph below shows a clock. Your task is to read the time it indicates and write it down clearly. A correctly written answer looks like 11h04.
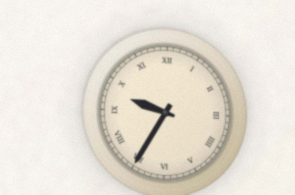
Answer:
9h35
